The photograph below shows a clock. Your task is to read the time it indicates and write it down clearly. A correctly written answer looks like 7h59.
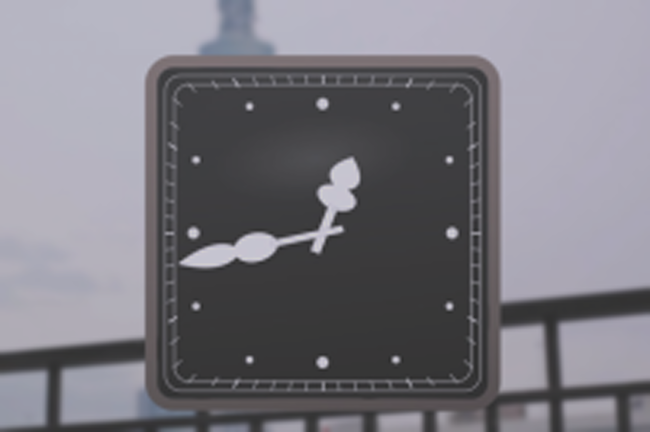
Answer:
12h43
